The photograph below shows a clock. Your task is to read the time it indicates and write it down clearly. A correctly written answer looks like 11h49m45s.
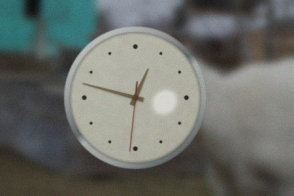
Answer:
12h47m31s
